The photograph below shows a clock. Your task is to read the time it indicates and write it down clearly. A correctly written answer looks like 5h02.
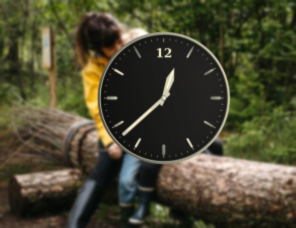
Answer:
12h38
